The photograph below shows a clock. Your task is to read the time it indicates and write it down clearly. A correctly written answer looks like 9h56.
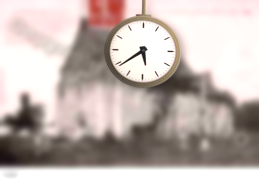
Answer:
5h39
